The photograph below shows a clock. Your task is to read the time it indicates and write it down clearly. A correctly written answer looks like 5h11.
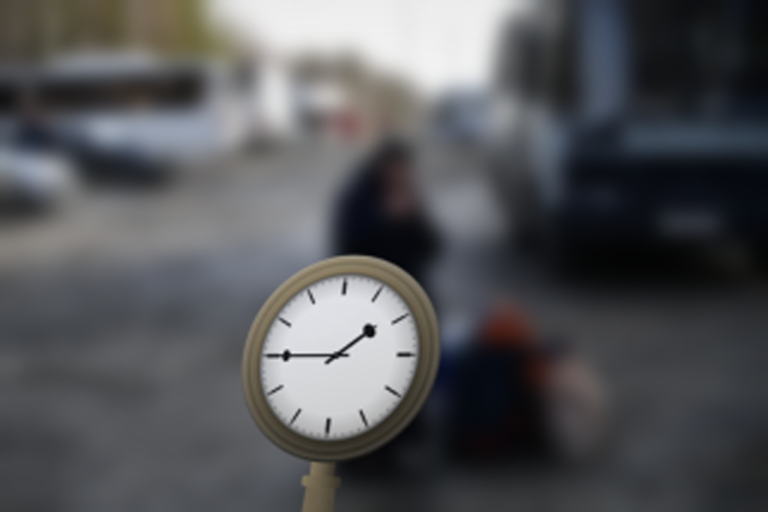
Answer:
1h45
